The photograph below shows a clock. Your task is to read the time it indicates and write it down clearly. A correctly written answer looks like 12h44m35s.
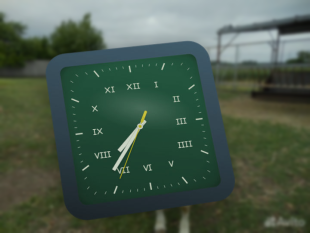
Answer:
7h36m35s
